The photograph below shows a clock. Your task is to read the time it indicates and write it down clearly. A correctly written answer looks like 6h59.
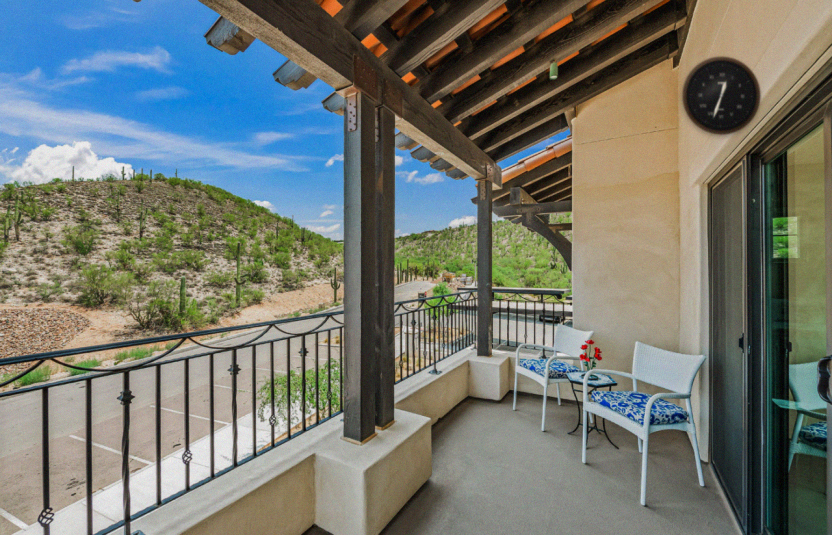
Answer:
12h33
